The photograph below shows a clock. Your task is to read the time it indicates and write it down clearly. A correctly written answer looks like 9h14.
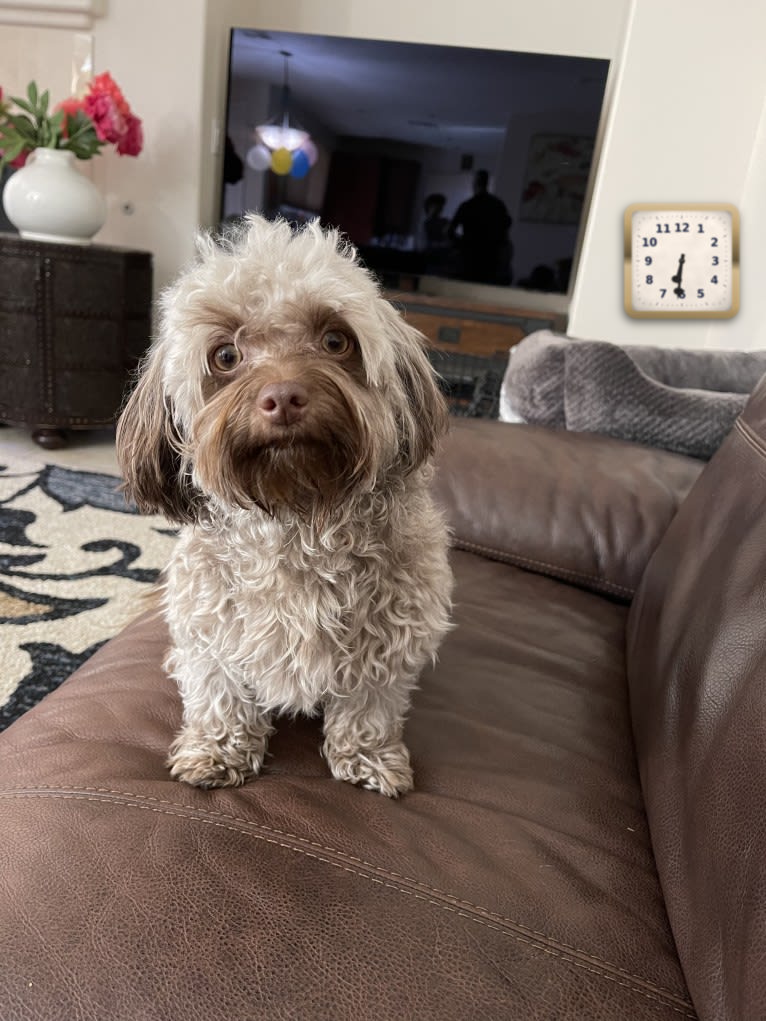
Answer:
6h31
